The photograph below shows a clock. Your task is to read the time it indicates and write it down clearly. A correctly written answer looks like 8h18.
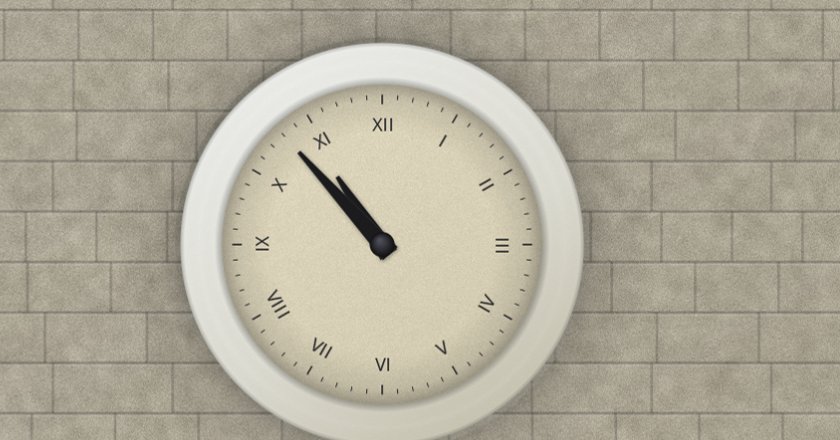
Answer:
10h53
